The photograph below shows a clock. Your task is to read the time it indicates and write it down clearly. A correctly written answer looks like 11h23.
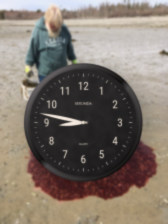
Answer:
8h47
